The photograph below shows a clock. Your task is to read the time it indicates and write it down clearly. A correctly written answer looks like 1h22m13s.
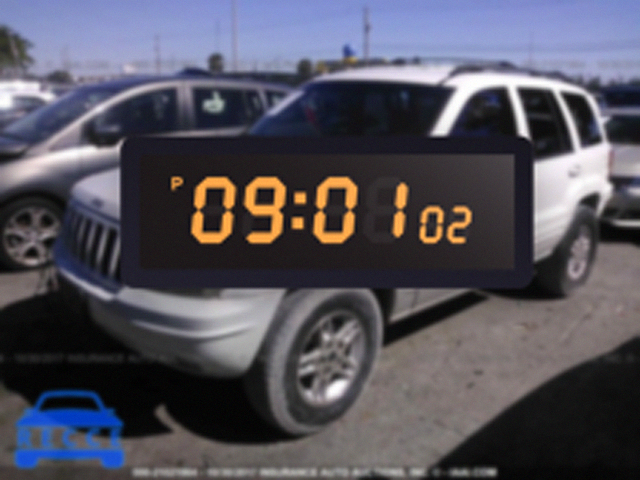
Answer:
9h01m02s
